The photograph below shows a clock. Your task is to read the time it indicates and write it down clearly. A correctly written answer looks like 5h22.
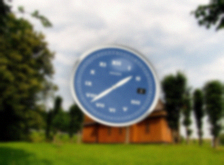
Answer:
1h38
